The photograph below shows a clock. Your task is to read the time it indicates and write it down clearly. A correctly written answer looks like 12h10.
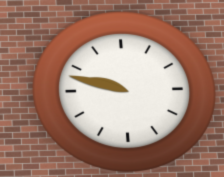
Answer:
9h48
